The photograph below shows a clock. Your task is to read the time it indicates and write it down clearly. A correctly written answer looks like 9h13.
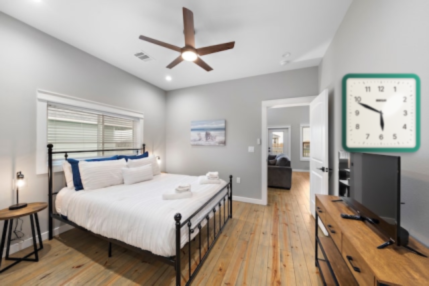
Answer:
5h49
